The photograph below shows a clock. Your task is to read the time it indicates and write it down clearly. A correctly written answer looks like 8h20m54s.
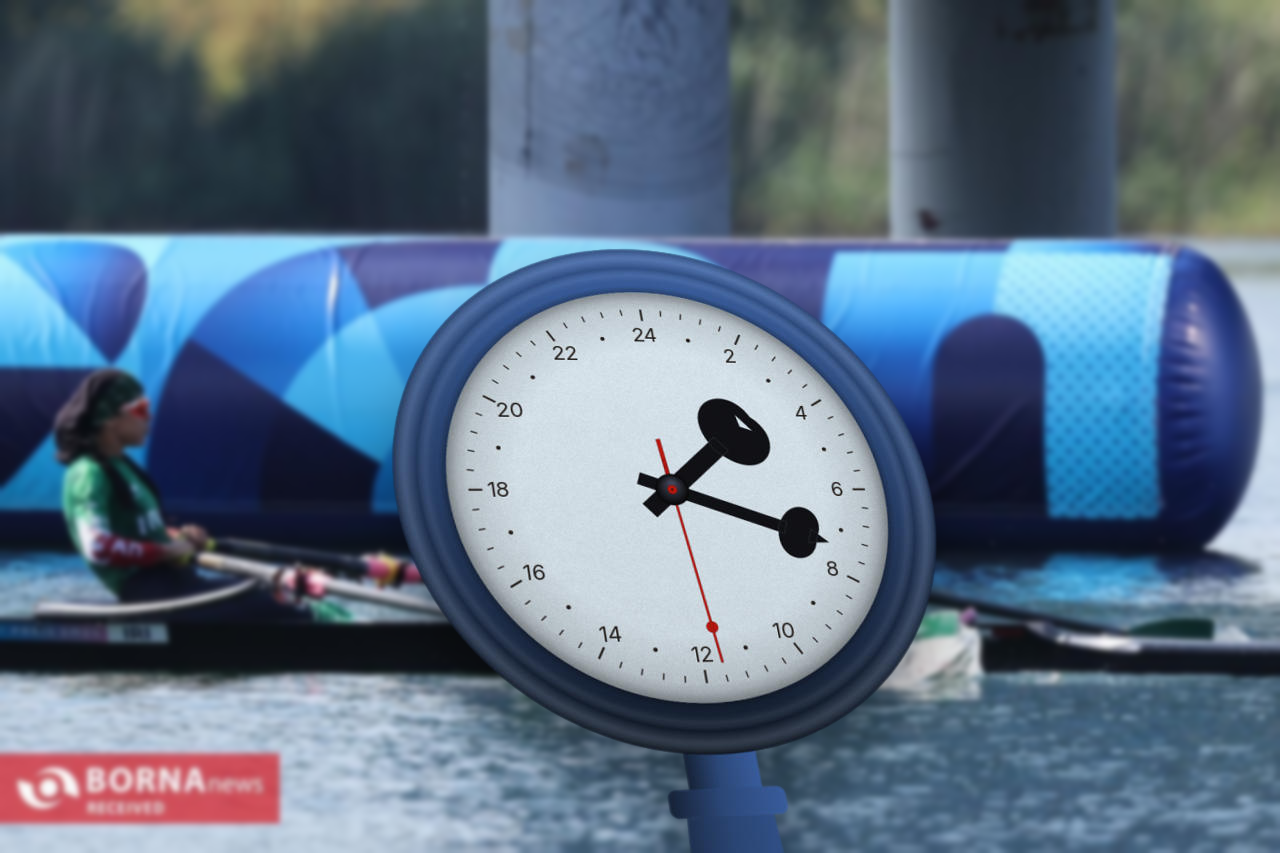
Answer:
3h18m29s
